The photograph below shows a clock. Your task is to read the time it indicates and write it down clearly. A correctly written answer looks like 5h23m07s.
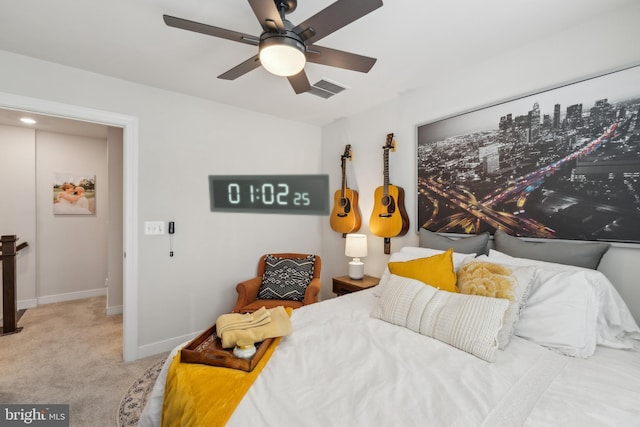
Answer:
1h02m25s
